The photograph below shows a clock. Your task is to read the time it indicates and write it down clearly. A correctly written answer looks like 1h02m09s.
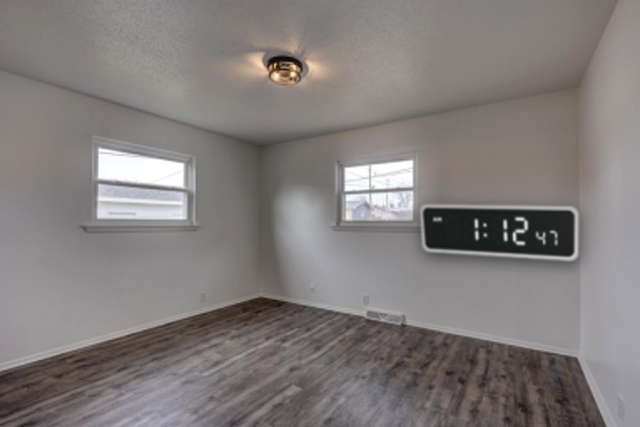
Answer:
1h12m47s
